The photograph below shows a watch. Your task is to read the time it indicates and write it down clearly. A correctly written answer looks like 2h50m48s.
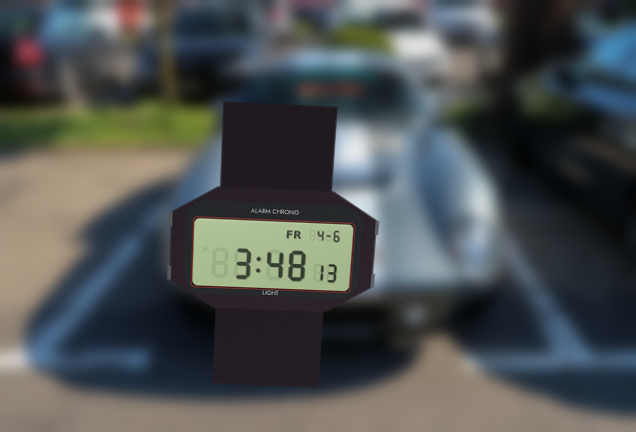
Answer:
3h48m13s
